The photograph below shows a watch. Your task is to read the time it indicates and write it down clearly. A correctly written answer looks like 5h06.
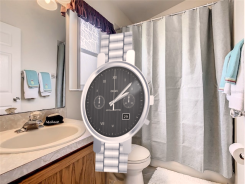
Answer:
2h08
